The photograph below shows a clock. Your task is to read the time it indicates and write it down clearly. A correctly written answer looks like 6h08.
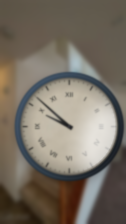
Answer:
9h52
